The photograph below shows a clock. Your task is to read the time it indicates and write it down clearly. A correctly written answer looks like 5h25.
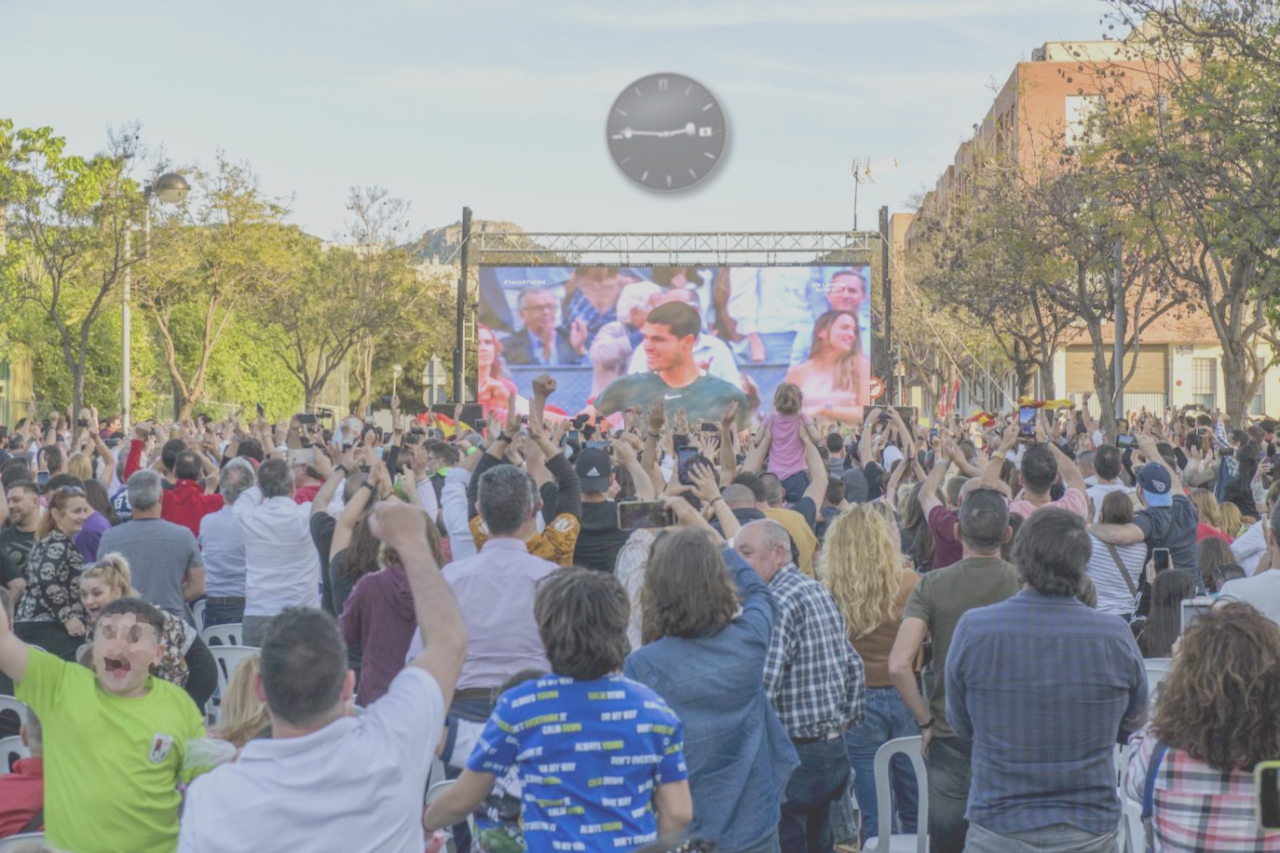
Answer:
2h46
